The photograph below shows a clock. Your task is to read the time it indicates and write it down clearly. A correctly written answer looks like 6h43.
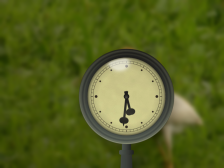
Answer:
5h31
